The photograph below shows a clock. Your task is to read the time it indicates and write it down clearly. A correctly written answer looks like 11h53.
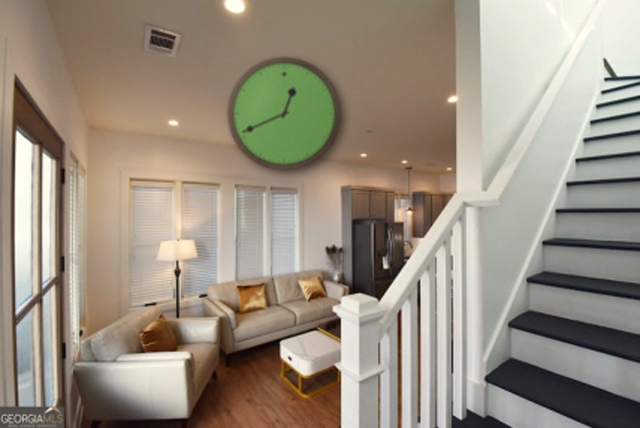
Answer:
12h41
